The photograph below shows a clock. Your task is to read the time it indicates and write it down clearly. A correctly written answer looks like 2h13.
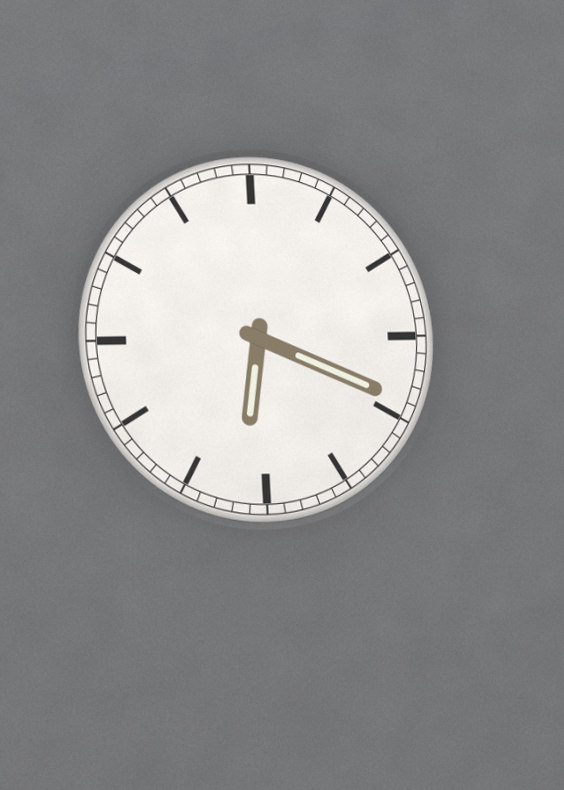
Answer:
6h19
